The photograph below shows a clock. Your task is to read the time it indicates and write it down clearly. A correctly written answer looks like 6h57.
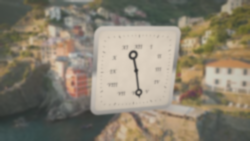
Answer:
11h28
